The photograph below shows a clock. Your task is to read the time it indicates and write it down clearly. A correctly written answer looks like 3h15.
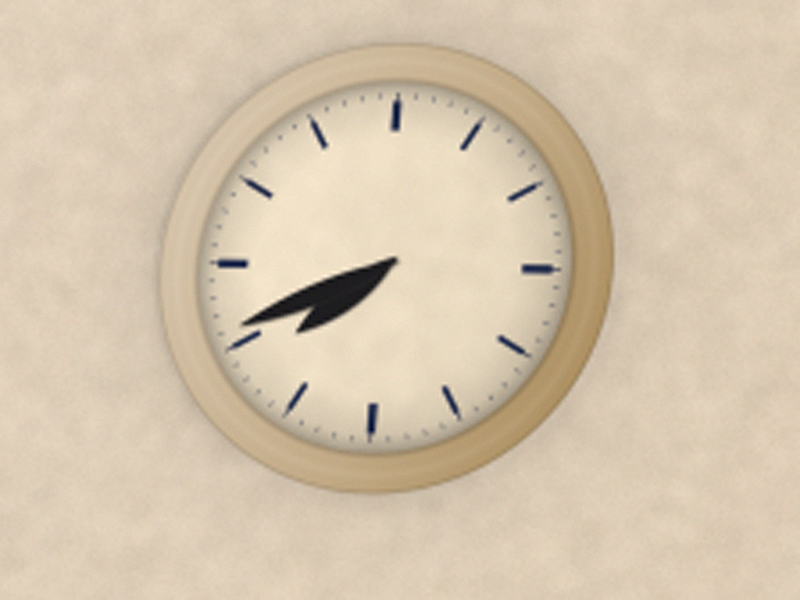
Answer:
7h41
